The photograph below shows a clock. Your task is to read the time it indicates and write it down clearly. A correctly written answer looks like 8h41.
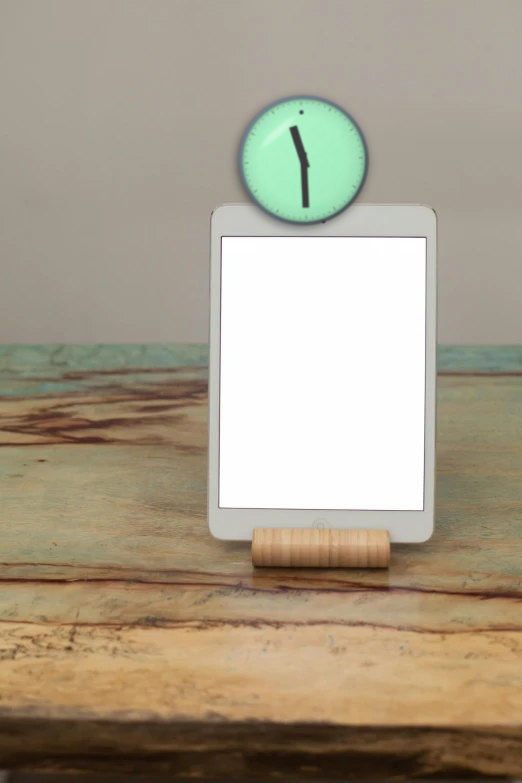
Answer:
11h30
